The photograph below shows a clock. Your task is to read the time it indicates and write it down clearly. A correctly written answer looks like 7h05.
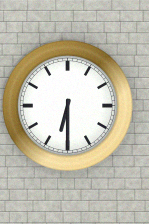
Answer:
6h30
